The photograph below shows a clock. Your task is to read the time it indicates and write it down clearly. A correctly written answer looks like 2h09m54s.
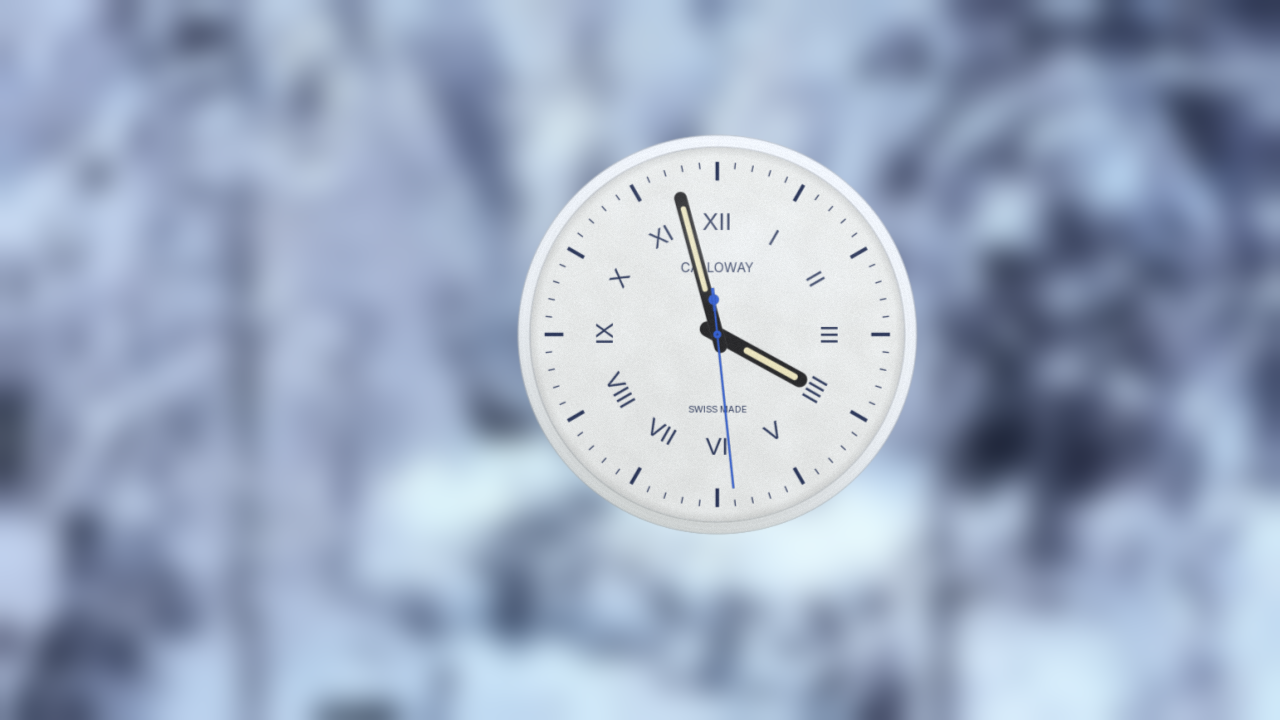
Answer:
3h57m29s
